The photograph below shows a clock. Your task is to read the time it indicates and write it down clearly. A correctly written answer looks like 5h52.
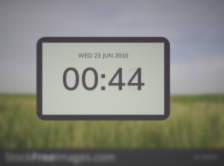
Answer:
0h44
